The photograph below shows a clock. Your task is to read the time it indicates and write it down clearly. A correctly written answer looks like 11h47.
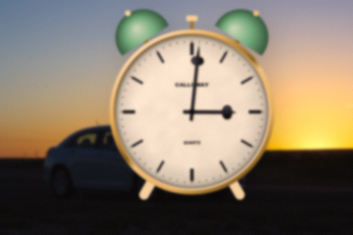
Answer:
3h01
